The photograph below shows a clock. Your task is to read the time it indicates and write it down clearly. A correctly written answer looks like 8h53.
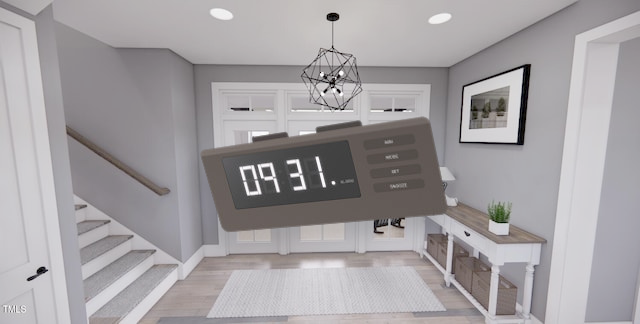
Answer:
9h31
